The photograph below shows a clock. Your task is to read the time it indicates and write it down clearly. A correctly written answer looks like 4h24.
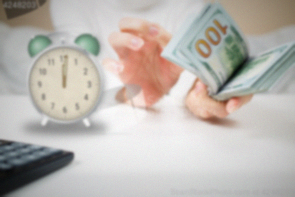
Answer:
12h01
